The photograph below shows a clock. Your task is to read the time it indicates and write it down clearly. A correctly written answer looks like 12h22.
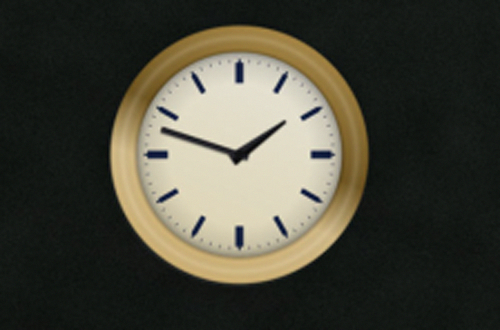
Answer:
1h48
